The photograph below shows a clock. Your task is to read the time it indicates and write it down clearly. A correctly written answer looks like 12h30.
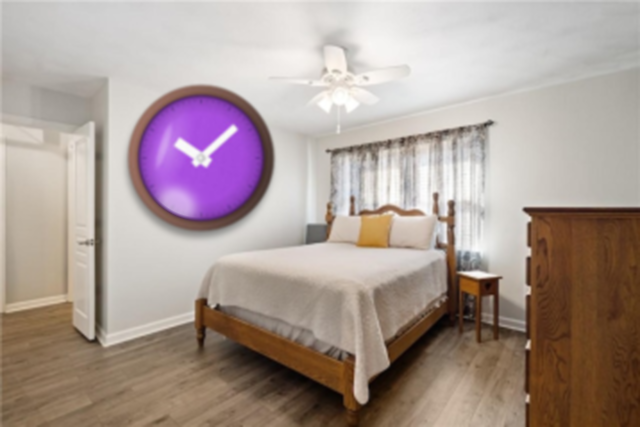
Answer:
10h08
